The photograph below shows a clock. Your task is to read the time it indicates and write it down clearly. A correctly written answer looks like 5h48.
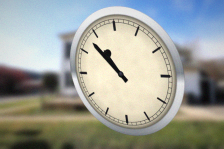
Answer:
10h53
